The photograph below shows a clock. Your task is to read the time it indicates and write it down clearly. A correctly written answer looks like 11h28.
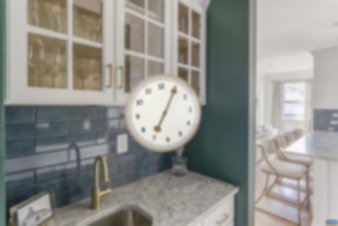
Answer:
7h05
